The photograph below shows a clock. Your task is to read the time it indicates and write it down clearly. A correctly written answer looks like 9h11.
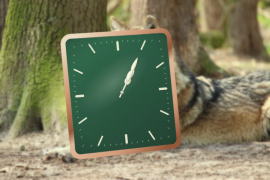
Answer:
1h05
